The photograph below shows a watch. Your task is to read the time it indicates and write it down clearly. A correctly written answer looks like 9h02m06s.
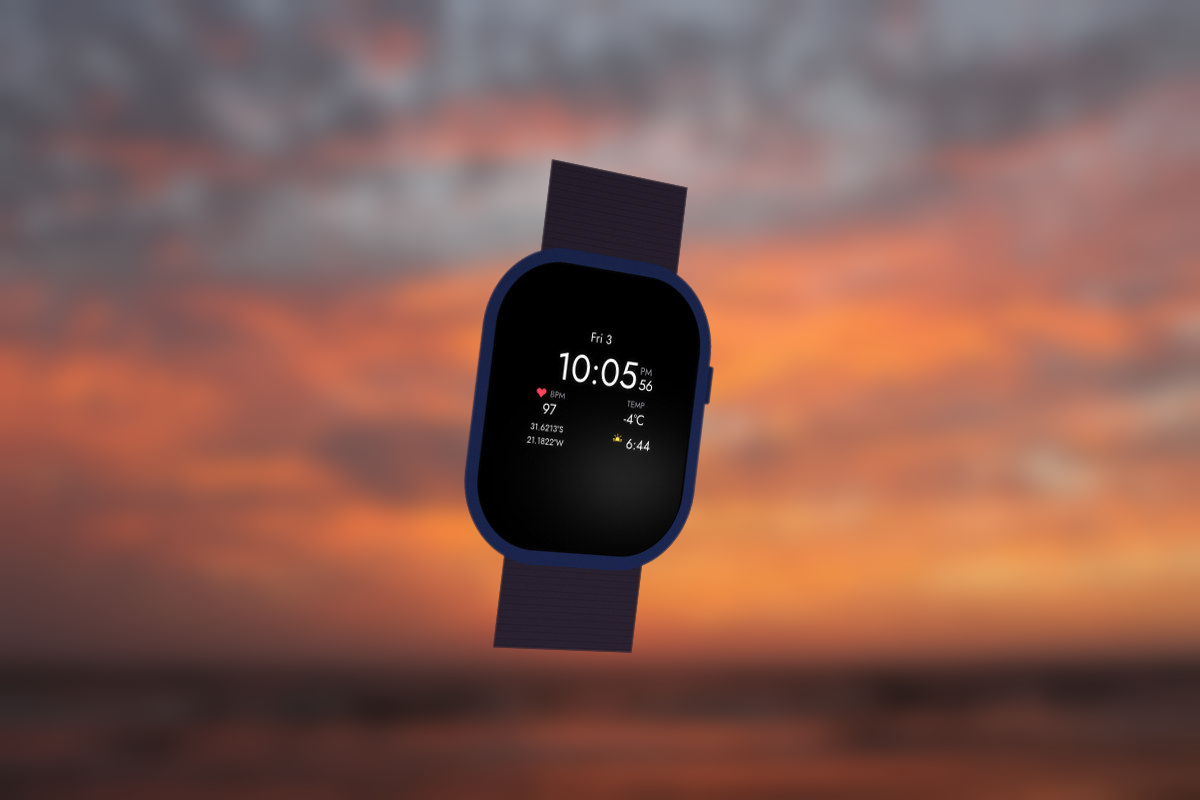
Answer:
10h05m56s
